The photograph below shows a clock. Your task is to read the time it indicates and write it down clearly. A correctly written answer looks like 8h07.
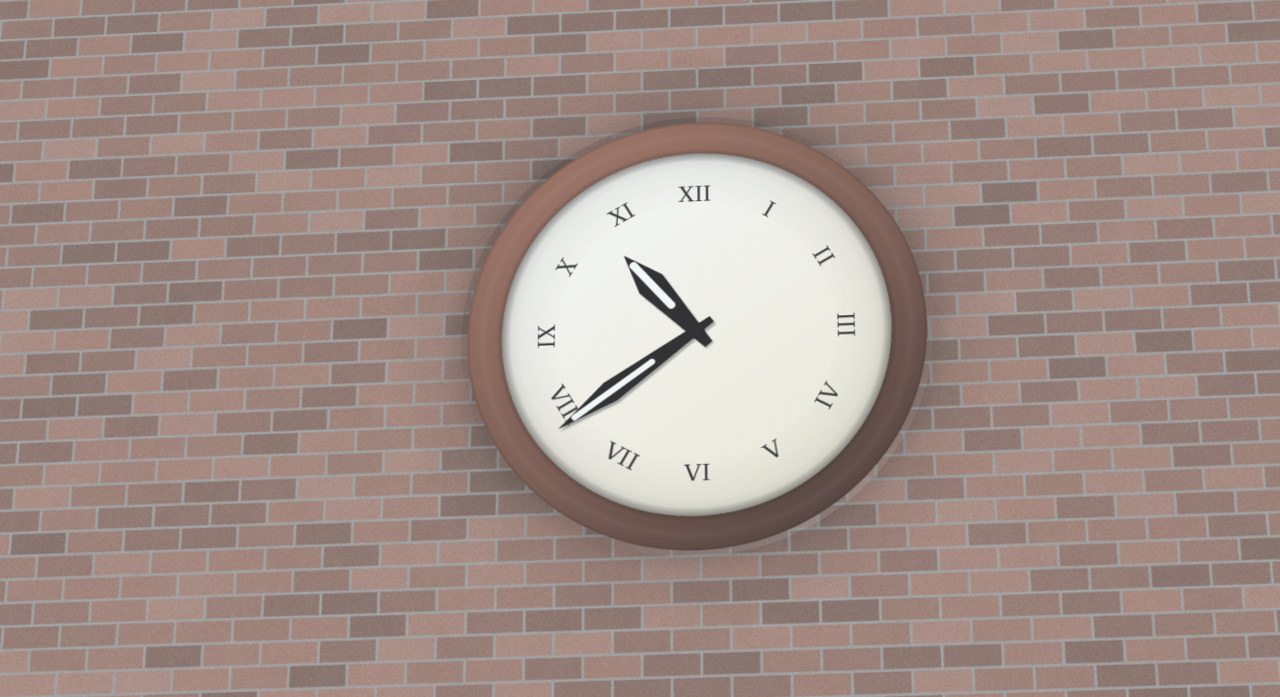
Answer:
10h39
